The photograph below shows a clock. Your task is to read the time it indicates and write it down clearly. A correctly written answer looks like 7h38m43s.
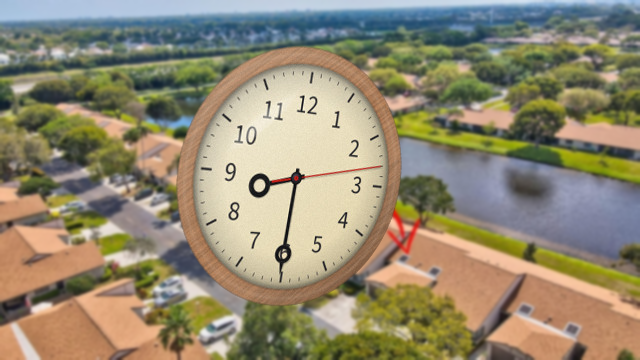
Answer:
8h30m13s
